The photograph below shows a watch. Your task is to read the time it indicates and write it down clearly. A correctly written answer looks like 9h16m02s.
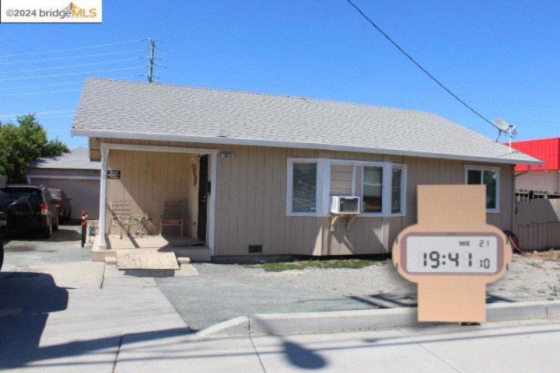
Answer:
19h41m10s
